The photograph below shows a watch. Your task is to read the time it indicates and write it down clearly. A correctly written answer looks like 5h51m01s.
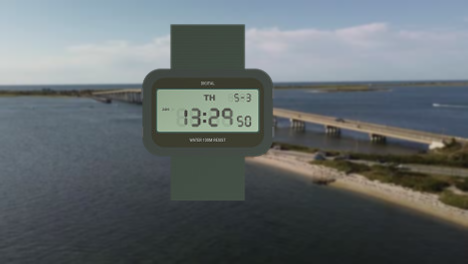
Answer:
13h29m50s
